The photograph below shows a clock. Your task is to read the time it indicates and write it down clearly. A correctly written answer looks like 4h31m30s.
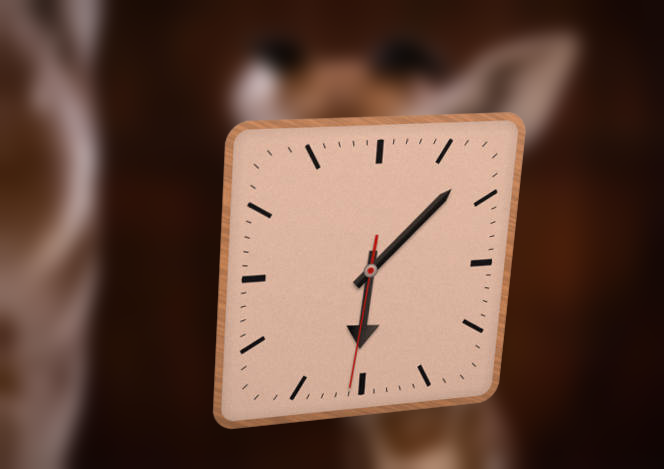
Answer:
6h07m31s
